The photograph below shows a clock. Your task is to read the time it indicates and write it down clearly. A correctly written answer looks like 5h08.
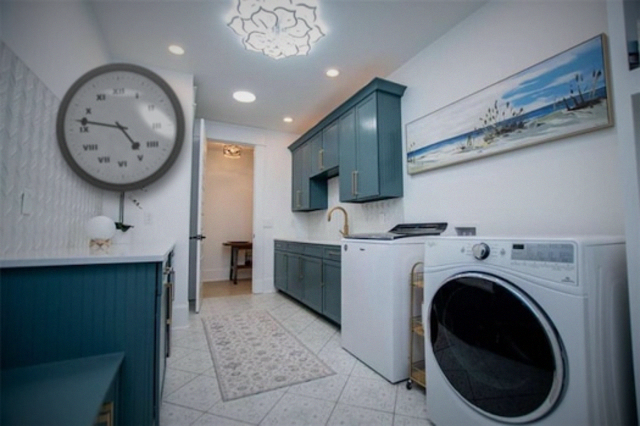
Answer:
4h47
